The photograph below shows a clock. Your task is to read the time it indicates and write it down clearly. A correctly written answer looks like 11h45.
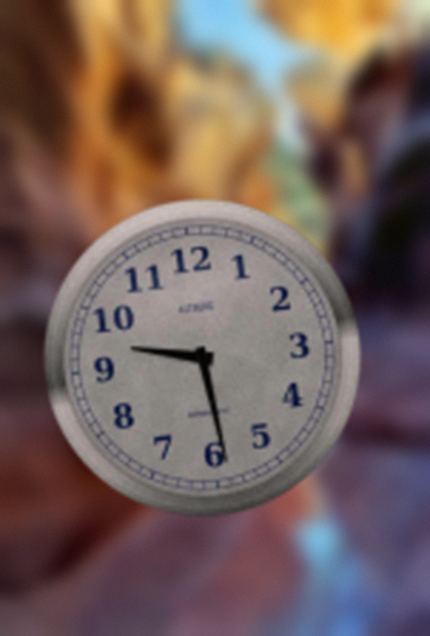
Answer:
9h29
